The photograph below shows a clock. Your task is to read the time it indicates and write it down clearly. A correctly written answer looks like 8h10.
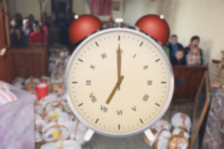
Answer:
7h00
